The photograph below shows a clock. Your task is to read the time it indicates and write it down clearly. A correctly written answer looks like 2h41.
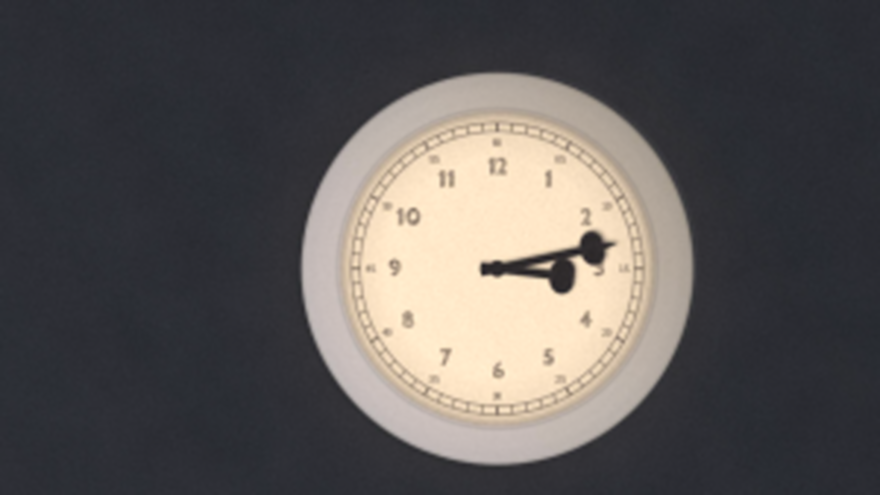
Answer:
3h13
